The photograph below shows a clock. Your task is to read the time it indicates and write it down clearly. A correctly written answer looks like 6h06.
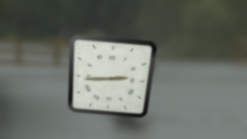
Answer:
2h44
